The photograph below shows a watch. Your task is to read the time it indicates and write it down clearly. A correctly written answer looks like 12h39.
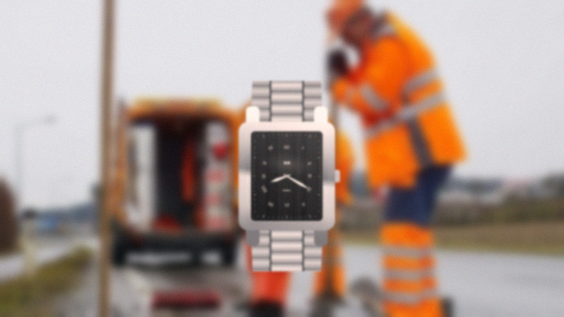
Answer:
8h20
